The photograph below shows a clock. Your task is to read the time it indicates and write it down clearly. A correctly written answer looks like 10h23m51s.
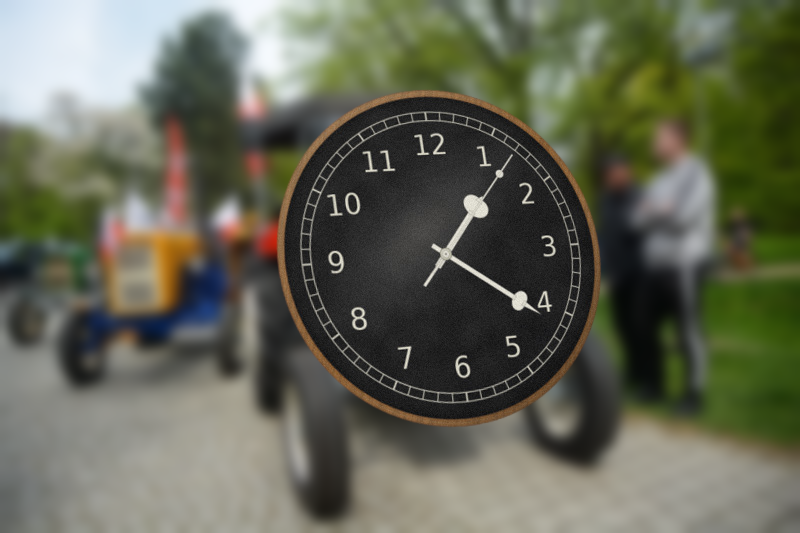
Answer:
1h21m07s
